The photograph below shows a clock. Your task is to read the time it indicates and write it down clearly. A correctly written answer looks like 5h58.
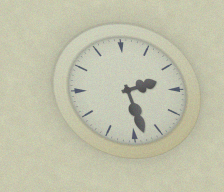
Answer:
2h28
